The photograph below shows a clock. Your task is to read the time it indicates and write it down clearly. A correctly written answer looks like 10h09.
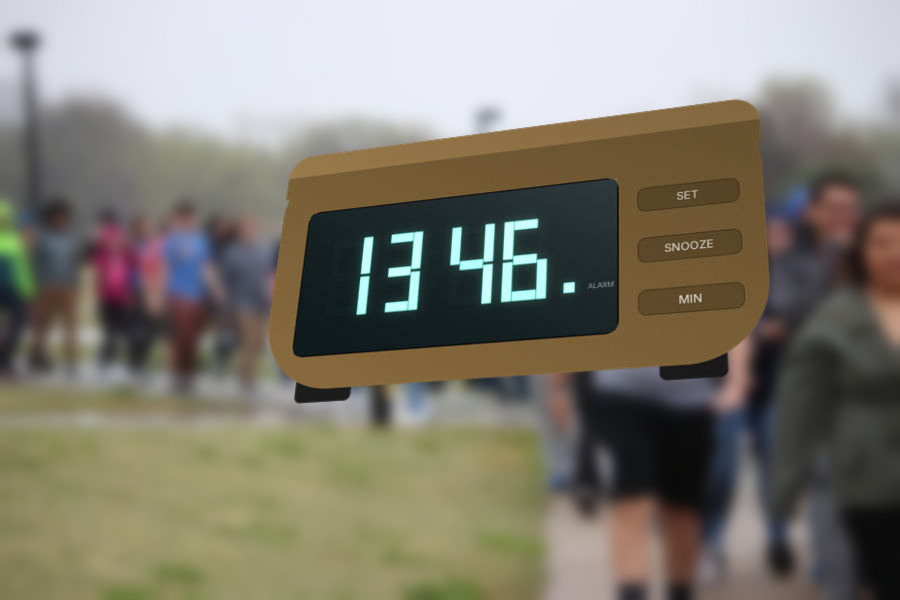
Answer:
13h46
